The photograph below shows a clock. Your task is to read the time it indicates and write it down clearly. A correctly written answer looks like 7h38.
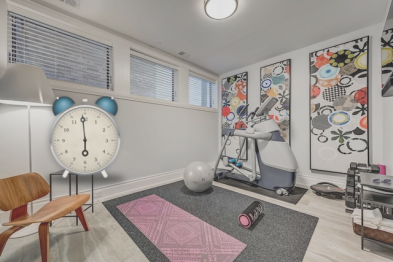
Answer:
5h59
